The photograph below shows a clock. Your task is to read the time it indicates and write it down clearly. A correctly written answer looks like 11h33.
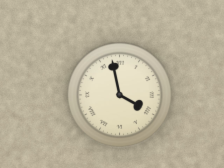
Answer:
3h58
